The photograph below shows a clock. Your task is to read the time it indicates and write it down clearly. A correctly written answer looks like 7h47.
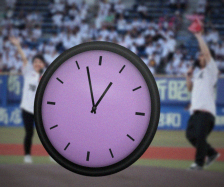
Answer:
12h57
